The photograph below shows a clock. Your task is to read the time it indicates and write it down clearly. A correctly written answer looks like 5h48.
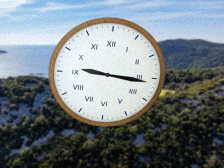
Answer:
9h16
